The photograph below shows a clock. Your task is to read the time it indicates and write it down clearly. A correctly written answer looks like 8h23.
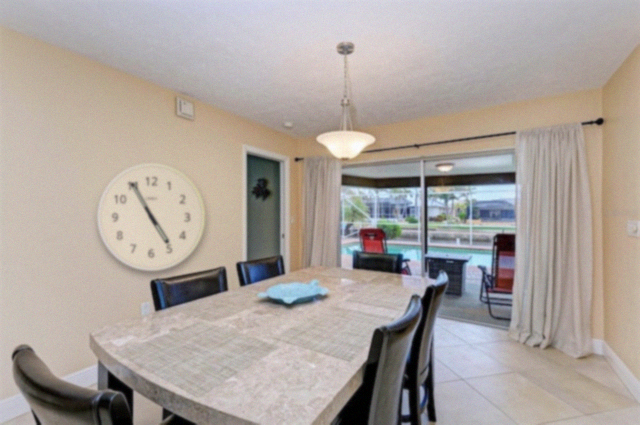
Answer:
4h55
